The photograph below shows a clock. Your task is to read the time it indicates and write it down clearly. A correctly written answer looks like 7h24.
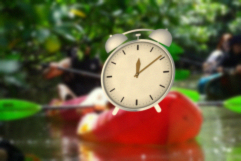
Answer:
12h09
